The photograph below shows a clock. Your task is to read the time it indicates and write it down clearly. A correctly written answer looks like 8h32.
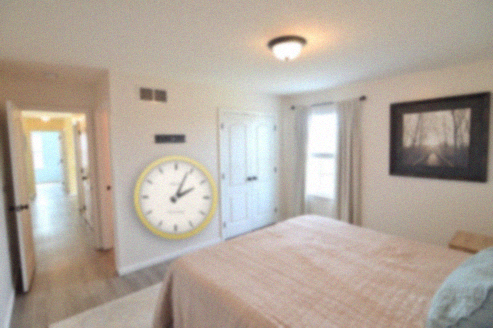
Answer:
2h04
